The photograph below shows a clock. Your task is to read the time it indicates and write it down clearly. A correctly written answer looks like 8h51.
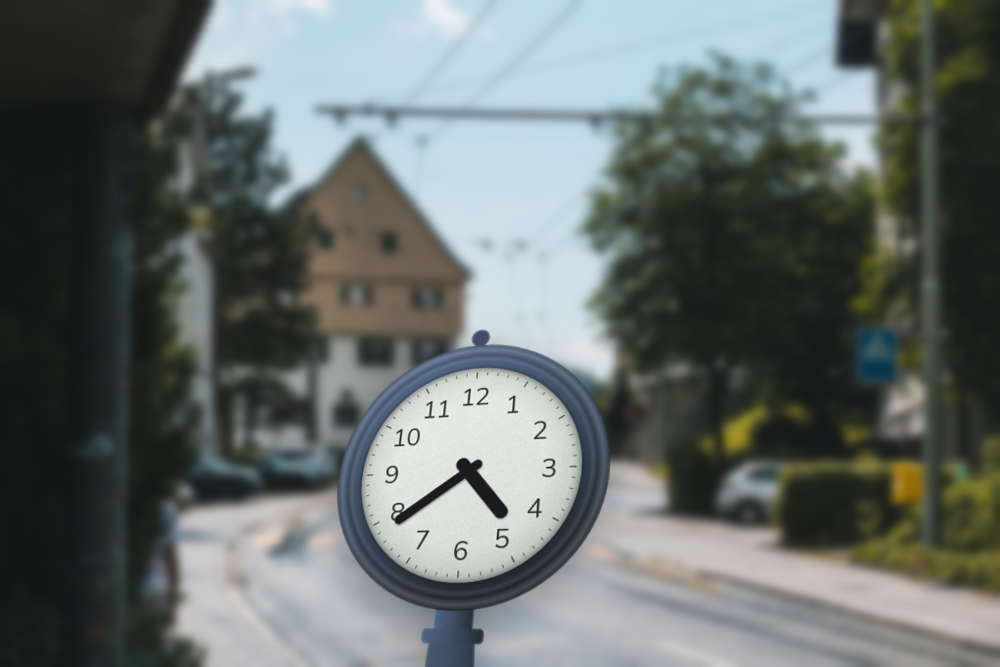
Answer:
4h39
